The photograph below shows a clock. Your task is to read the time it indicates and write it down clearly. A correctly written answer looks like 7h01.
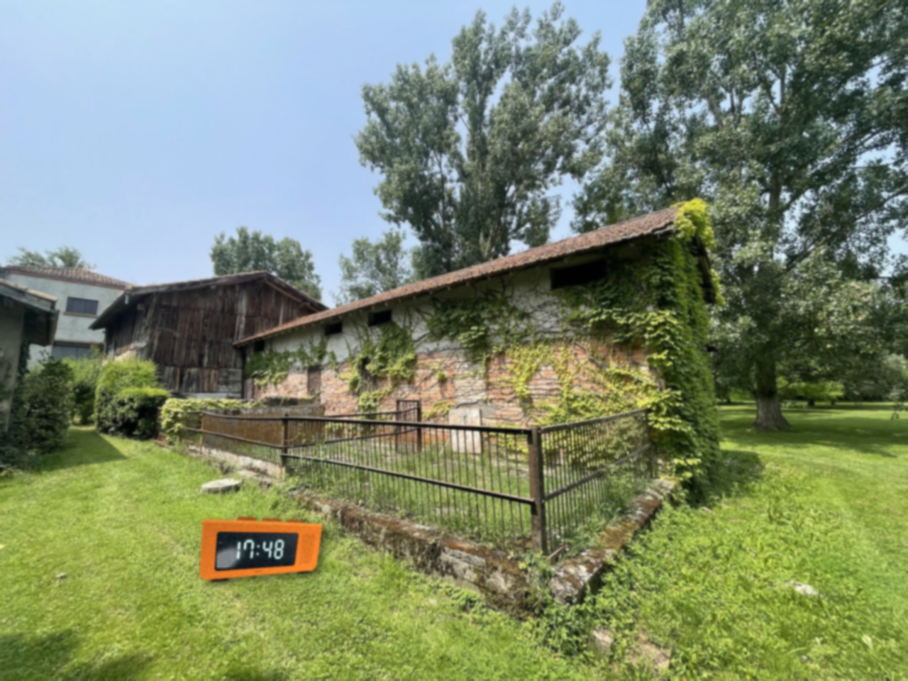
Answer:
17h48
